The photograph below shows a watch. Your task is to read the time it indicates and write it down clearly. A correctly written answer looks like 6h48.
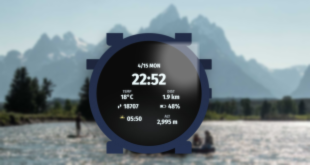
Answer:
22h52
